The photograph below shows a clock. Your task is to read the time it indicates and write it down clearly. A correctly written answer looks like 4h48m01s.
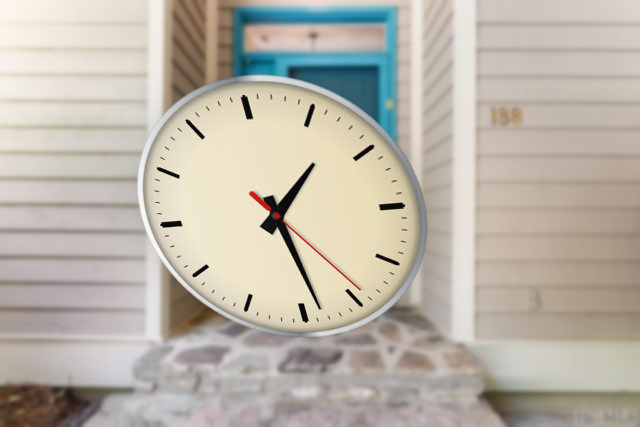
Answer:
1h28m24s
